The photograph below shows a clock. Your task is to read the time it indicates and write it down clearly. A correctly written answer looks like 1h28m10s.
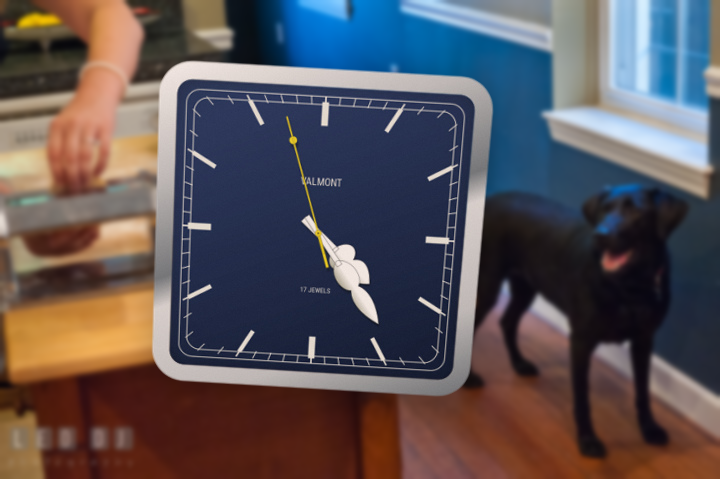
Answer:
4h23m57s
